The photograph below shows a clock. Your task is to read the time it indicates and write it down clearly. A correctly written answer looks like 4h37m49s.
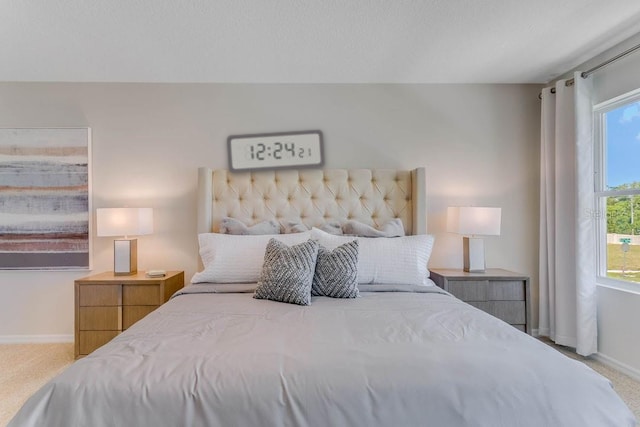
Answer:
12h24m21s
